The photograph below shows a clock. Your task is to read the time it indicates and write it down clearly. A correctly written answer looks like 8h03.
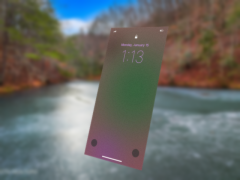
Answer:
1h13
